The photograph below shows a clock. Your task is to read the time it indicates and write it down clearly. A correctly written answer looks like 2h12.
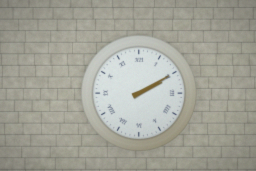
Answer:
2h10
